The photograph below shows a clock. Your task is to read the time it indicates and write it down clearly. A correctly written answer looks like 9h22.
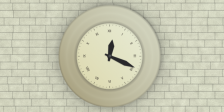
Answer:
12h19
